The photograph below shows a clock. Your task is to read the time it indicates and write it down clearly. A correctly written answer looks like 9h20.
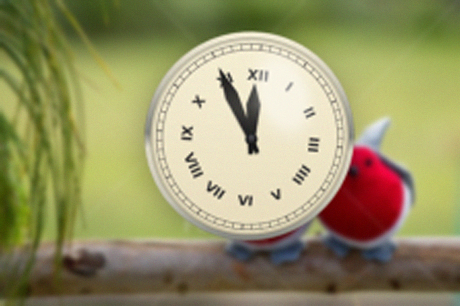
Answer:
11h55
